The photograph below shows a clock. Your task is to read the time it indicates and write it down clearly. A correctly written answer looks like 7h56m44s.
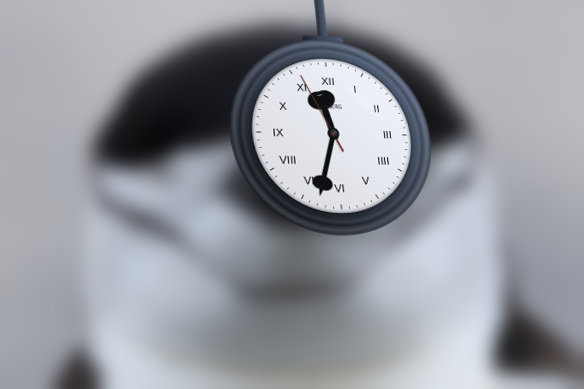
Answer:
11h32m56s
